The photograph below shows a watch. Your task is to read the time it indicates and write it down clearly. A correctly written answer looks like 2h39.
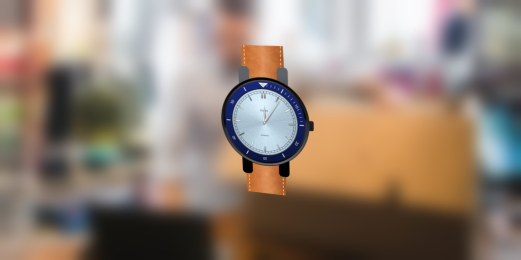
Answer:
12h06
